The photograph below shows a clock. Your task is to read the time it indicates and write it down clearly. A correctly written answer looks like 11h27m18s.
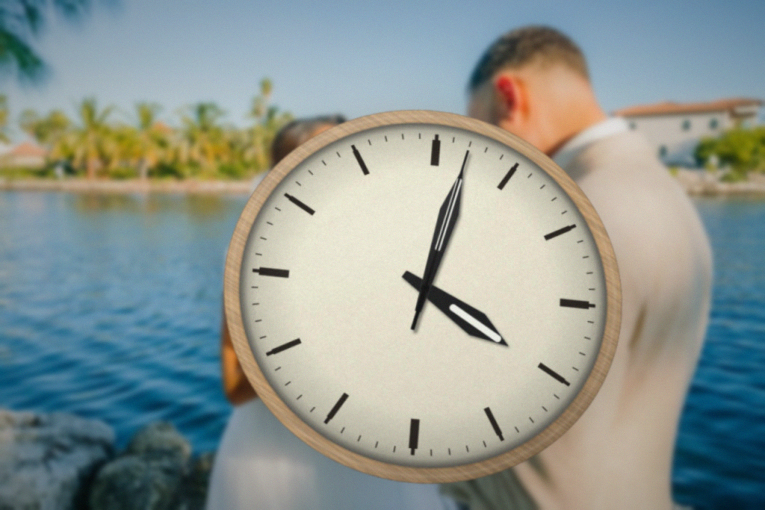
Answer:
4h02m02s
